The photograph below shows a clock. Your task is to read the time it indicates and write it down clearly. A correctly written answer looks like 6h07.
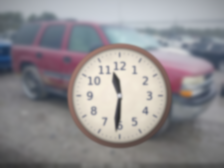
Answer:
11h31
